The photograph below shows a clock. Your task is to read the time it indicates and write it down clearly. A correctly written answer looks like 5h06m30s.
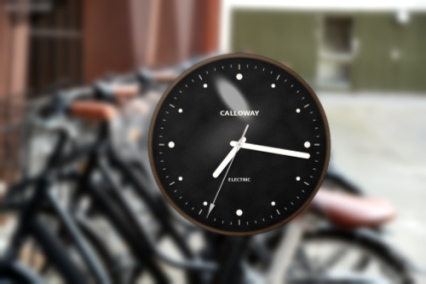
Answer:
7h16m34s
